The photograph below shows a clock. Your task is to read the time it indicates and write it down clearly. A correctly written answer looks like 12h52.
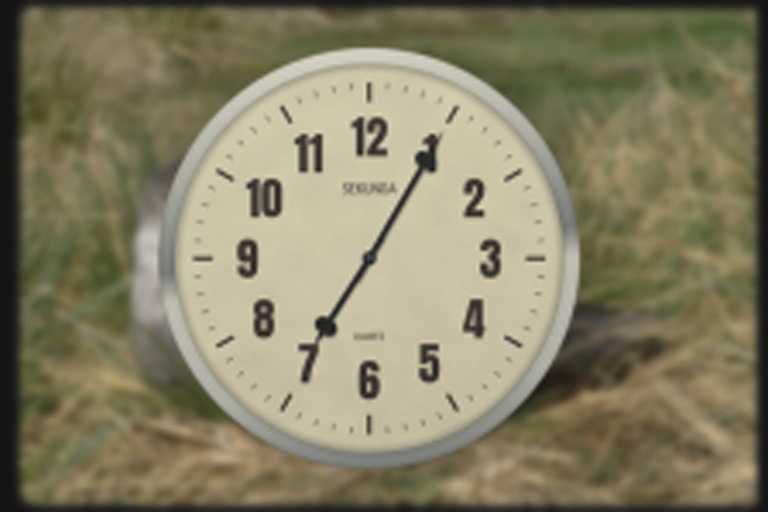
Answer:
7h05
